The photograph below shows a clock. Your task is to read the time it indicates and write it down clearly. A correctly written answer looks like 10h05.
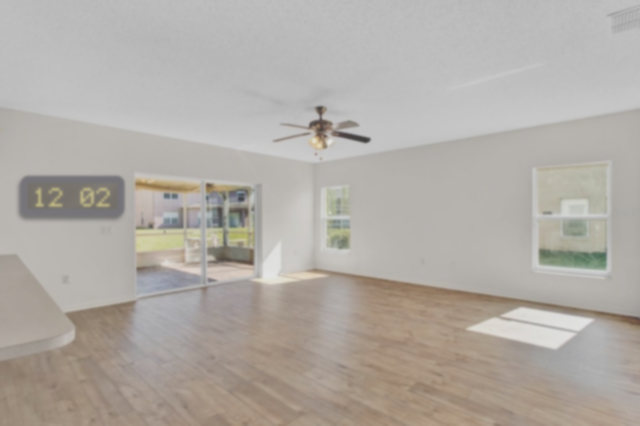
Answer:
12h02
